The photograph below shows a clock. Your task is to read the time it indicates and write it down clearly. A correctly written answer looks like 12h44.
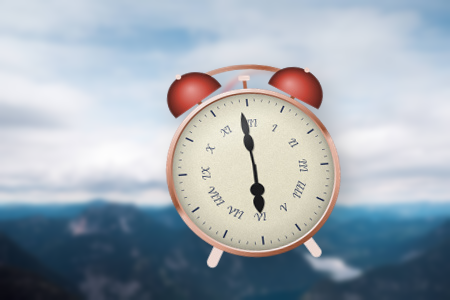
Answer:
5h59
